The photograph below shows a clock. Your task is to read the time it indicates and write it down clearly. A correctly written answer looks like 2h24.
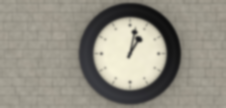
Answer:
1h02
